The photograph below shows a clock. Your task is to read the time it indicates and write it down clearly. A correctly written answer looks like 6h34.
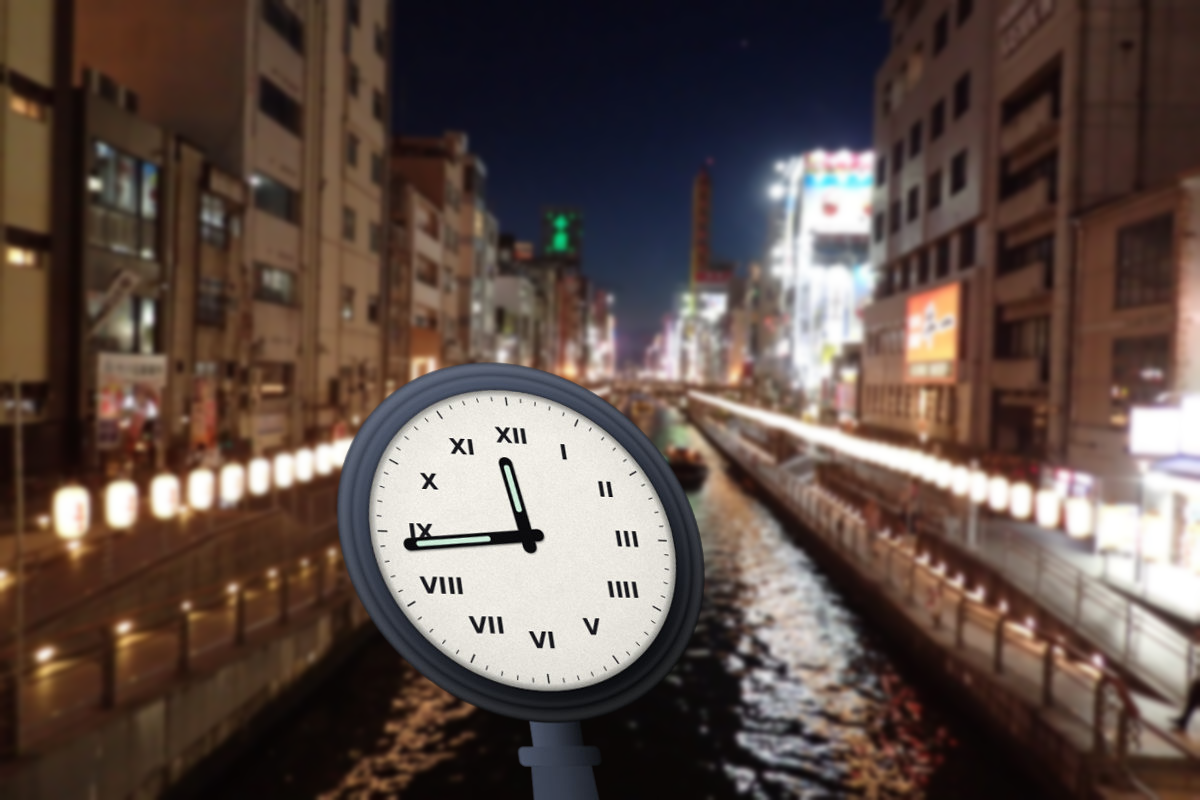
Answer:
11h44
